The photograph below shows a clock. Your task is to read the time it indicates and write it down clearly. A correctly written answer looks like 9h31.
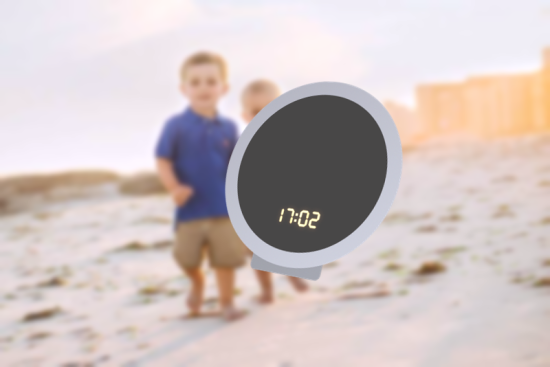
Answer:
17h02
